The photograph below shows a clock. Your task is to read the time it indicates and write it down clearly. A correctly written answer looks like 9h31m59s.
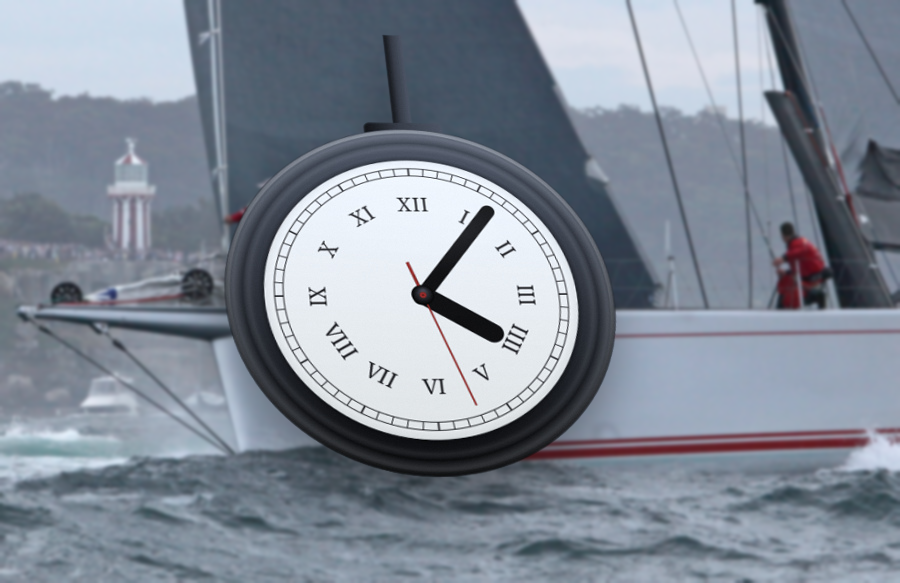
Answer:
4h06m27s
